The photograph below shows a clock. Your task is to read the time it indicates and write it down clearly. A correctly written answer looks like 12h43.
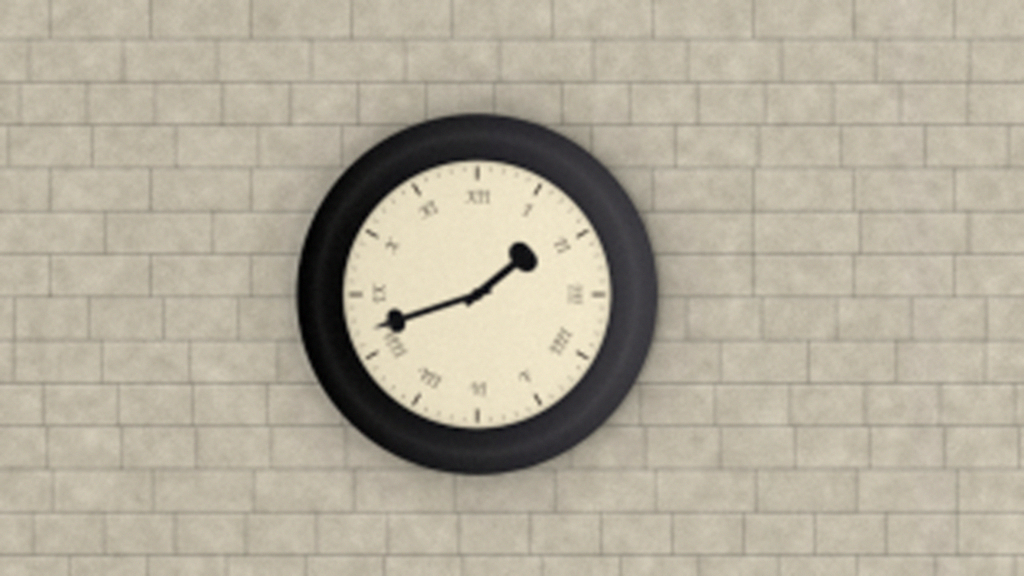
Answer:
1h42
